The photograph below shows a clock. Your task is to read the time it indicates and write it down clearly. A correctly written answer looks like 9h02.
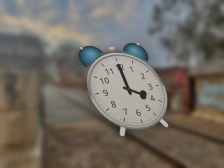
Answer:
4h00
